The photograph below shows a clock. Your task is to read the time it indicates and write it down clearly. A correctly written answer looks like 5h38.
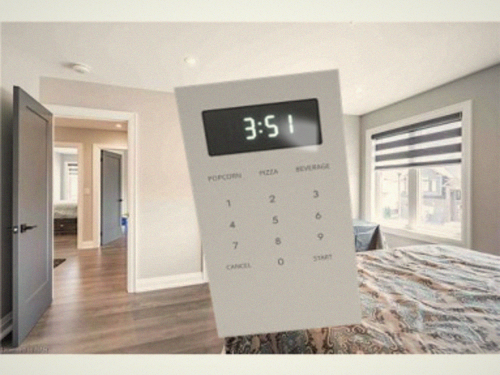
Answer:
3h51
